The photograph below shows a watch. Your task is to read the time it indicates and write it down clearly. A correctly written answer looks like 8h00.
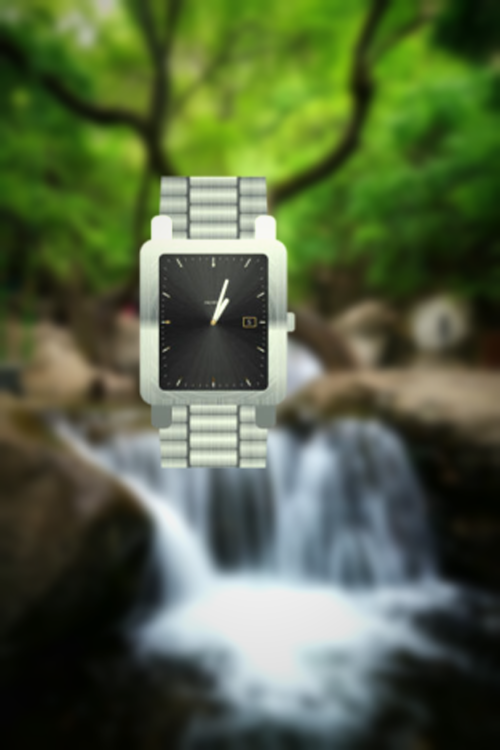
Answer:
1h03
